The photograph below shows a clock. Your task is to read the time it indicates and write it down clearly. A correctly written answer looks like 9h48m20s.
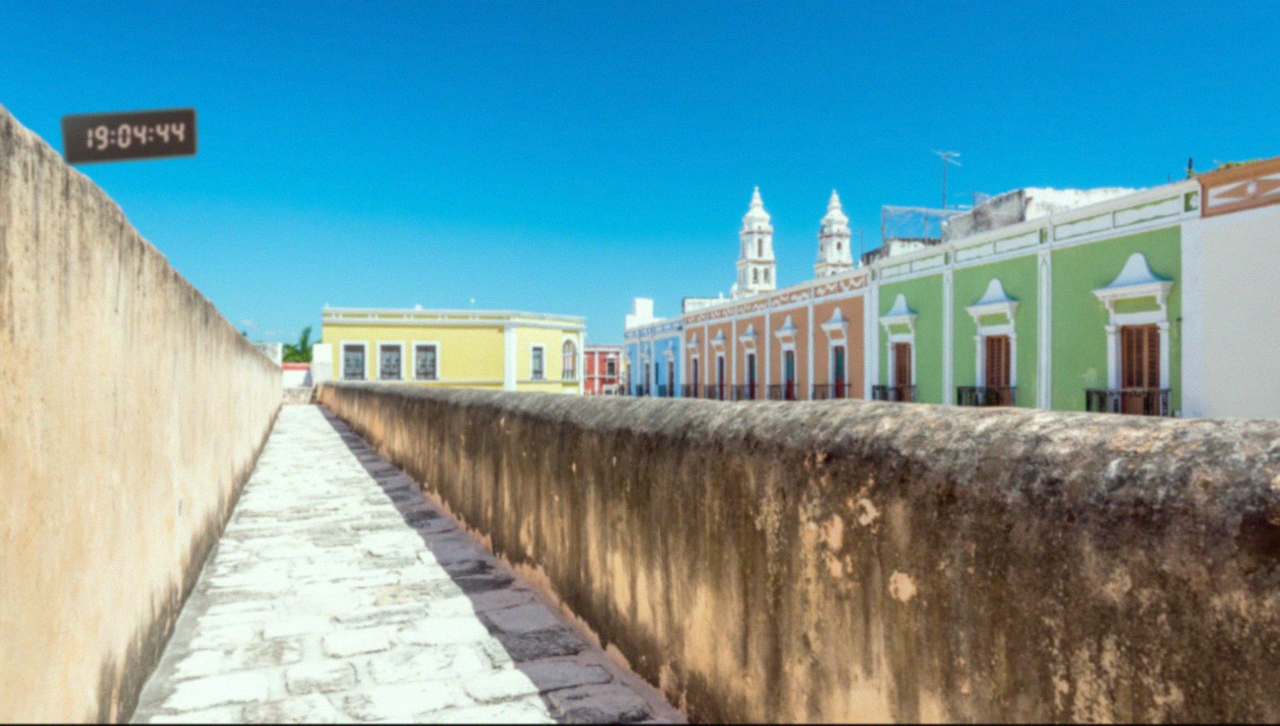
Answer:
19h04m44s
